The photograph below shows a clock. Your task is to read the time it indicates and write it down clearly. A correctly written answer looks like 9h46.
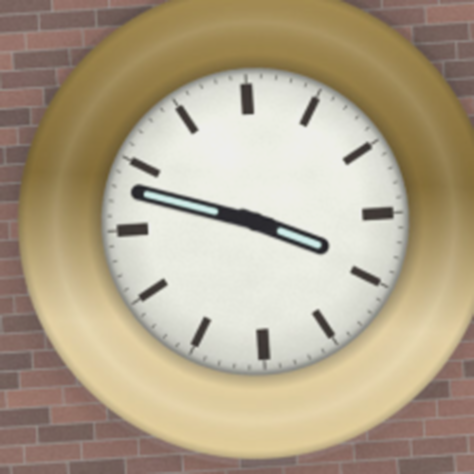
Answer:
3h48
